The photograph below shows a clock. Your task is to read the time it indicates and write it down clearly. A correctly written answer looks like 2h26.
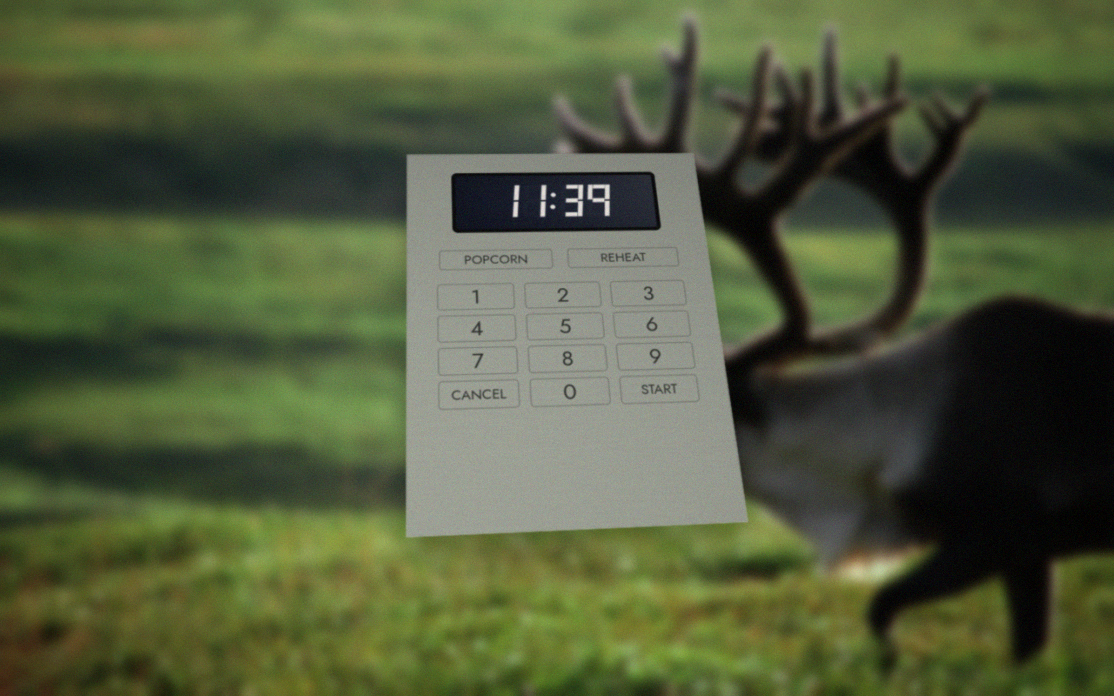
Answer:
11h39
